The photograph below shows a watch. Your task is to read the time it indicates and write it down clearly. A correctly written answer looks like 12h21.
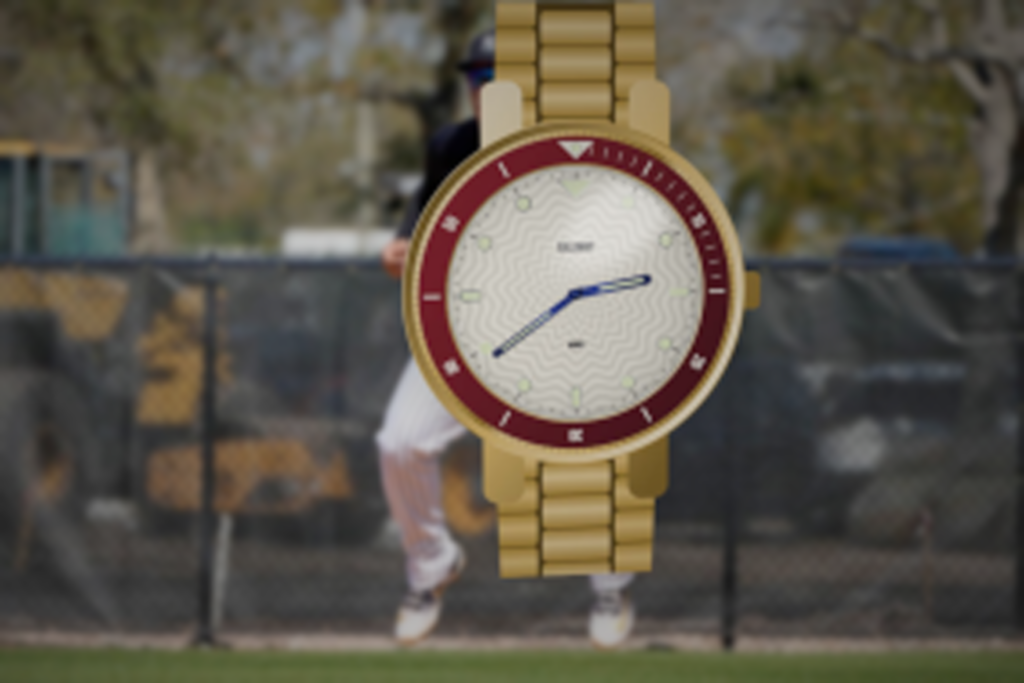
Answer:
2h39
